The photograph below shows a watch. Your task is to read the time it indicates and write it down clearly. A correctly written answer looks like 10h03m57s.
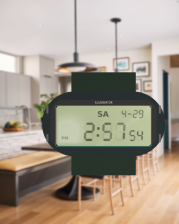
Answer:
2h57m54s
